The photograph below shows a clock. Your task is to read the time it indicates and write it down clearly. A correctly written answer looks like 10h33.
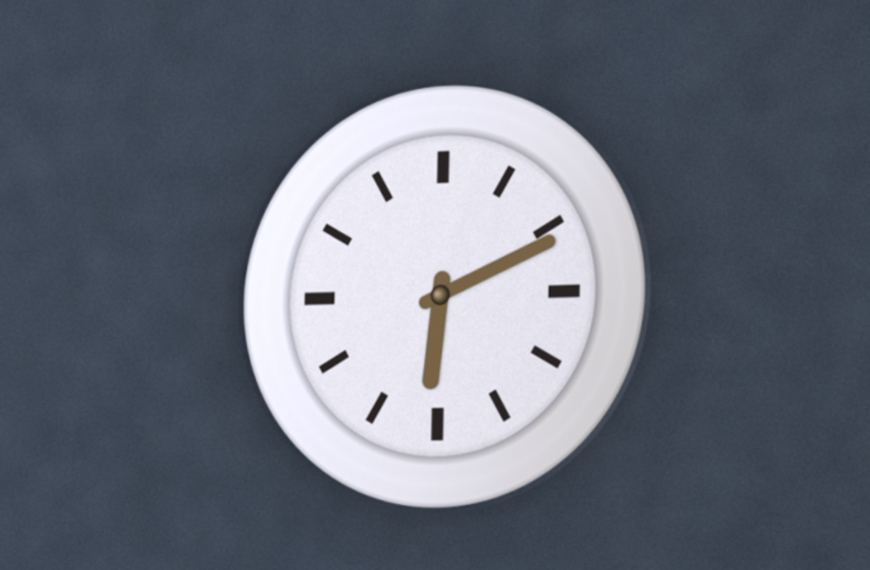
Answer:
6h11
